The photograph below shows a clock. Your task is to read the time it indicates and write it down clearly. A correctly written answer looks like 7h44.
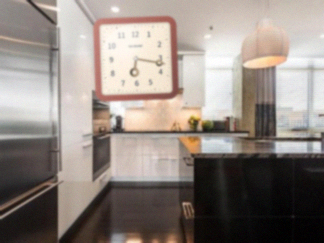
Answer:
6h17
